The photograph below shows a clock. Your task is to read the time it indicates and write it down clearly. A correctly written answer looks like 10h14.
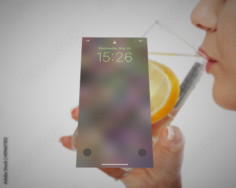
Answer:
15h26
